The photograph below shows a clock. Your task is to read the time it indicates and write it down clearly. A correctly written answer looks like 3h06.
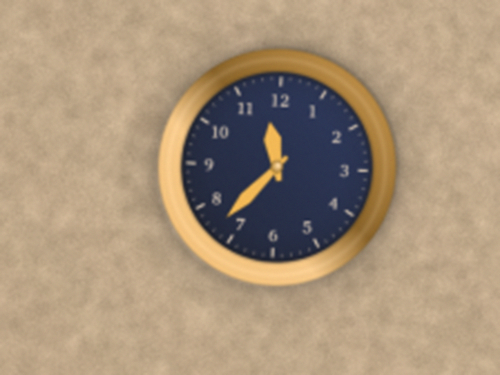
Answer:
11h37
